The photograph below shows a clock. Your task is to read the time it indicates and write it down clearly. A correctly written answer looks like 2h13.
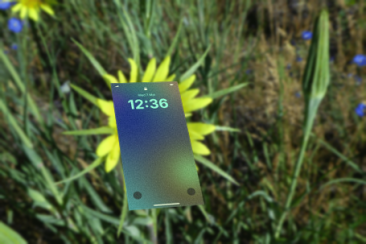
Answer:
12h36
